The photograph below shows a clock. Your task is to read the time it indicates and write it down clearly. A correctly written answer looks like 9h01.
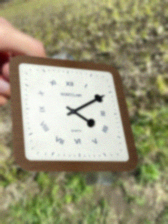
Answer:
4h10
